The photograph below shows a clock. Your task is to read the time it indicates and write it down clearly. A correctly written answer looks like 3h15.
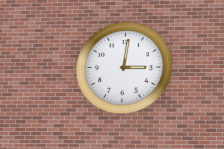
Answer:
3h01
